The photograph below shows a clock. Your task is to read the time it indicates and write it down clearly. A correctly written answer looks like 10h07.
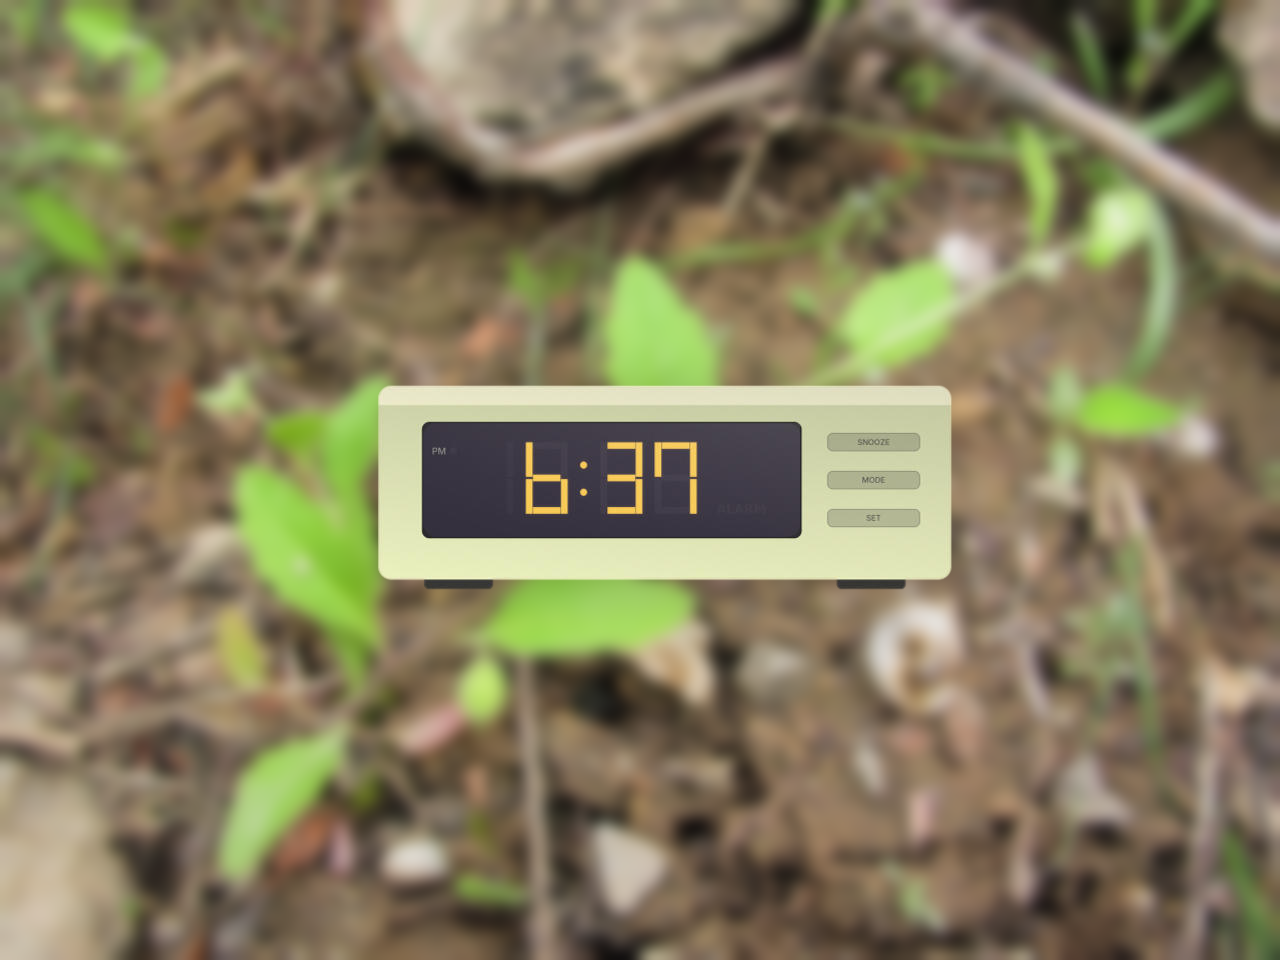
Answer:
6h37
